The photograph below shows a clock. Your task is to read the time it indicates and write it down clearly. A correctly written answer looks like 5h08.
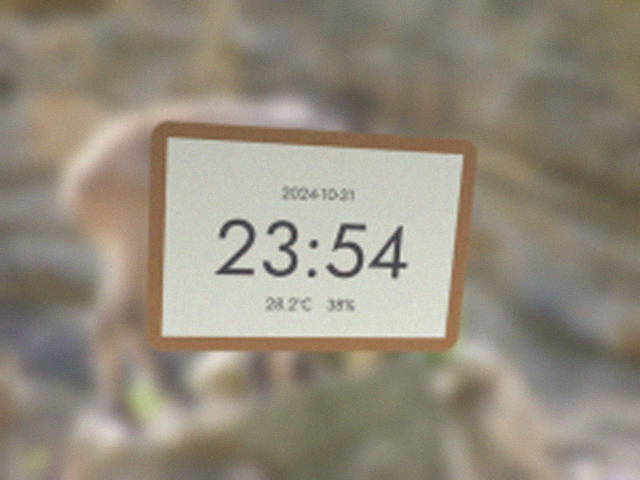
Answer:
23h54
